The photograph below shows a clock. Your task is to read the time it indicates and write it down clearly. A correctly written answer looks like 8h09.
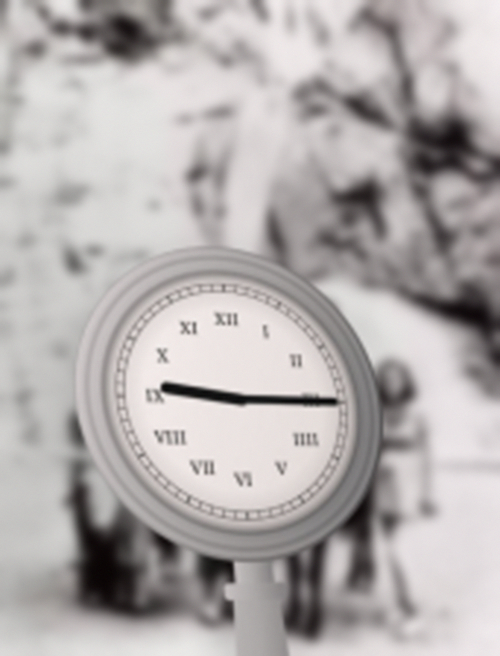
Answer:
9h15
